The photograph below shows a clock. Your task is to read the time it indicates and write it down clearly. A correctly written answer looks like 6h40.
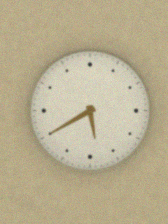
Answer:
5h40
